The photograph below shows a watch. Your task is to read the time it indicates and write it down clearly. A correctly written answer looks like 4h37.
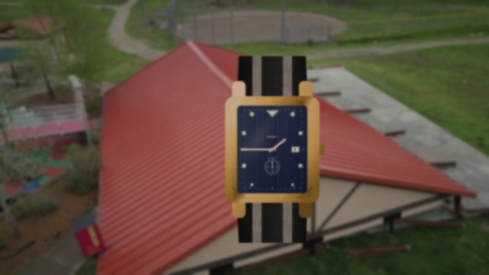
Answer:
1h45
